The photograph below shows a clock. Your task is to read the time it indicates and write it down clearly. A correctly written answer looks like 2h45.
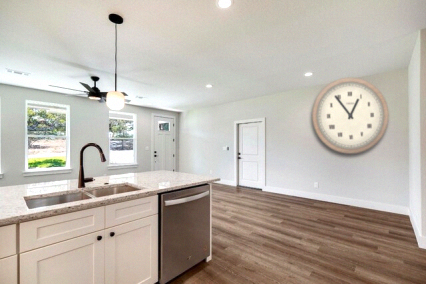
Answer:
12h54
